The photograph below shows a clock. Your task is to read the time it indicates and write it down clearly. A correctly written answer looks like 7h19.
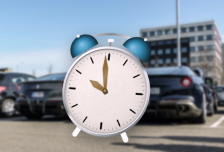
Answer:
9h59
